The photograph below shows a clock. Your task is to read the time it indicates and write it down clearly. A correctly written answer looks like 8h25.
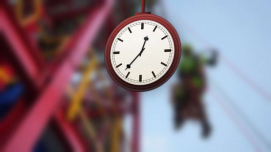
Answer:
12h37
